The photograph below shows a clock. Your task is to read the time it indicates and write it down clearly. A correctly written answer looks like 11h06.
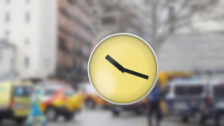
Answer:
10h18
